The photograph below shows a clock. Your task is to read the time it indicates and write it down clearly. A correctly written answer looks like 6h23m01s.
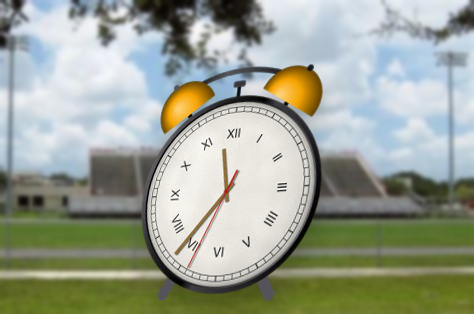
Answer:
11h36m34s
